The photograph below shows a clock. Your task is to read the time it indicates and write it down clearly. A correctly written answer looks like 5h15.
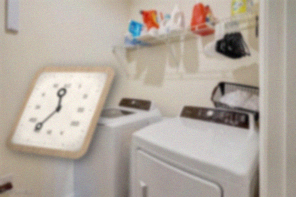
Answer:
11h36
